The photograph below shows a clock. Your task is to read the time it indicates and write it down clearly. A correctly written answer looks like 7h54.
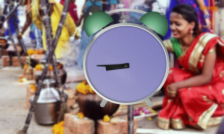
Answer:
8h45
